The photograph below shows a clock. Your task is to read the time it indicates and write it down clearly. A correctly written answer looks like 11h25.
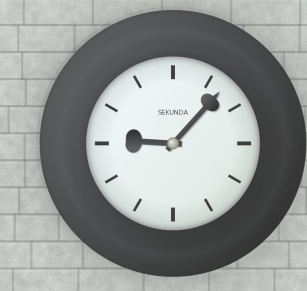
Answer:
9h07
